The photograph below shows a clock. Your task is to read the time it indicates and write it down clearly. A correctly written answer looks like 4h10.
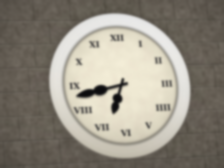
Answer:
6h43
